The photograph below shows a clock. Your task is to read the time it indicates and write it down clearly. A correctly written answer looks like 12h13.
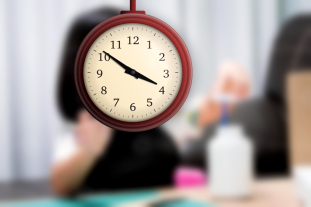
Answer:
3h51
